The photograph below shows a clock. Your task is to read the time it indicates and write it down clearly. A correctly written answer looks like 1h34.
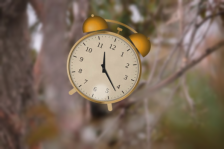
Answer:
11h22
